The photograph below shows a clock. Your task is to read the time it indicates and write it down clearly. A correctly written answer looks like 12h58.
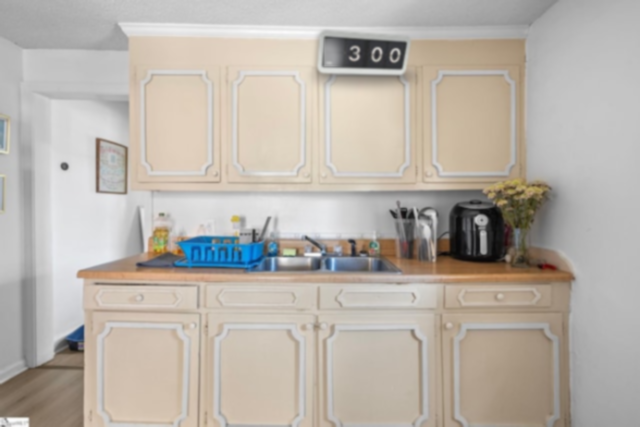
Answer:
3h00
